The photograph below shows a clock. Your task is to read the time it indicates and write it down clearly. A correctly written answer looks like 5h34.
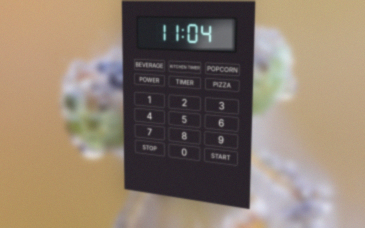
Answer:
11h04
